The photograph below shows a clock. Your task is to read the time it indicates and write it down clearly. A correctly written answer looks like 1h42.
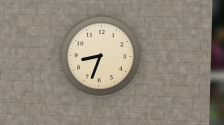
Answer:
8h33
